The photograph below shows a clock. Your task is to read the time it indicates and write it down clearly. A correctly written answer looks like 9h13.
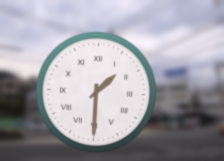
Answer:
1h30
